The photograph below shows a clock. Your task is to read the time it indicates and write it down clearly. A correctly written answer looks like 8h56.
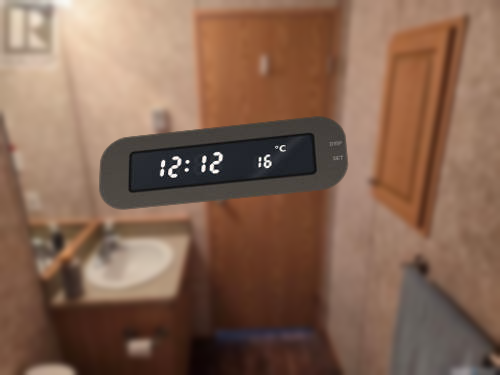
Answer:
12h12
